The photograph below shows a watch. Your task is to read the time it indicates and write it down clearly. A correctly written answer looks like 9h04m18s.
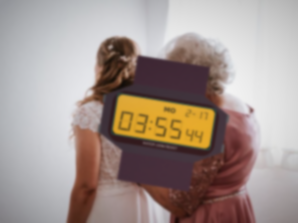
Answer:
3h55m44s
